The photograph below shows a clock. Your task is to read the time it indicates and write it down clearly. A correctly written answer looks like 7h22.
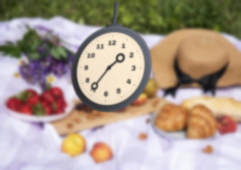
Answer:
1h36
